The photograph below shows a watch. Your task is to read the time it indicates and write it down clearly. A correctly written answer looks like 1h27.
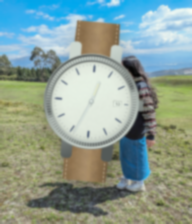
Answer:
12h34
